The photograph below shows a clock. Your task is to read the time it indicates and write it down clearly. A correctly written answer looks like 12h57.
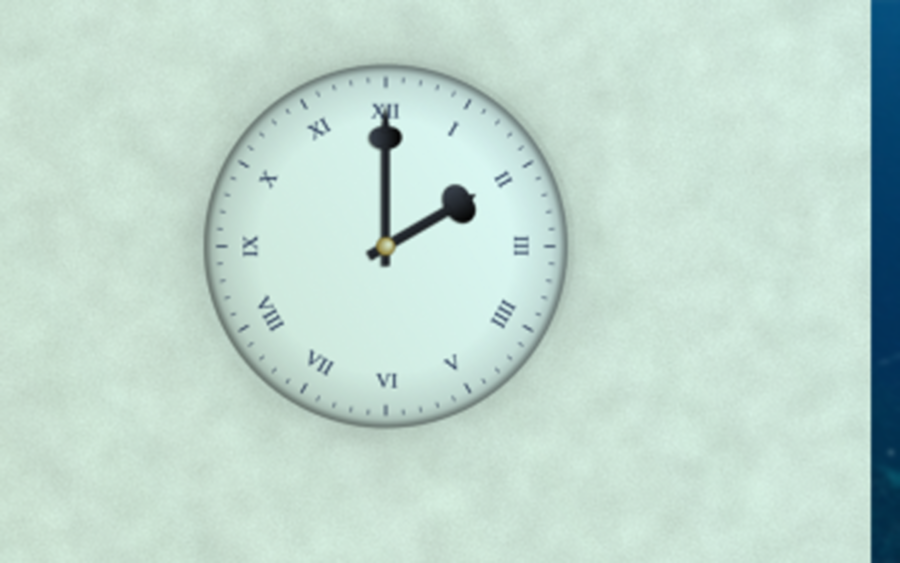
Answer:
2h00
